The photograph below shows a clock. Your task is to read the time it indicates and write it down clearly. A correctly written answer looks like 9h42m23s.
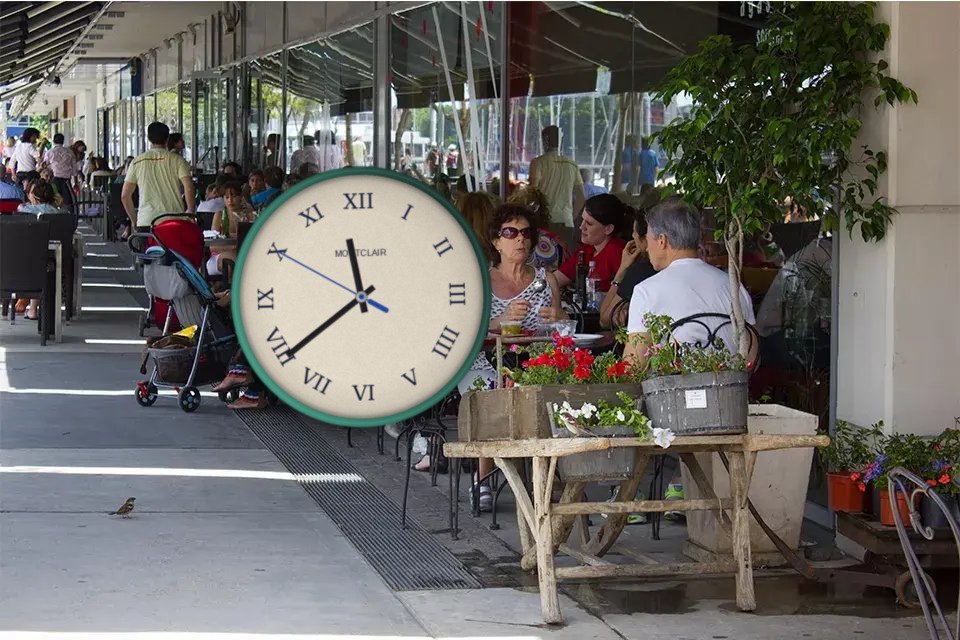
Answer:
11h38m50s
